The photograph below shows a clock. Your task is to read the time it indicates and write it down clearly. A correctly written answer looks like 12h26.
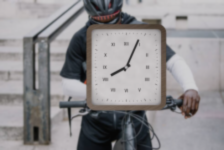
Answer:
8h04
